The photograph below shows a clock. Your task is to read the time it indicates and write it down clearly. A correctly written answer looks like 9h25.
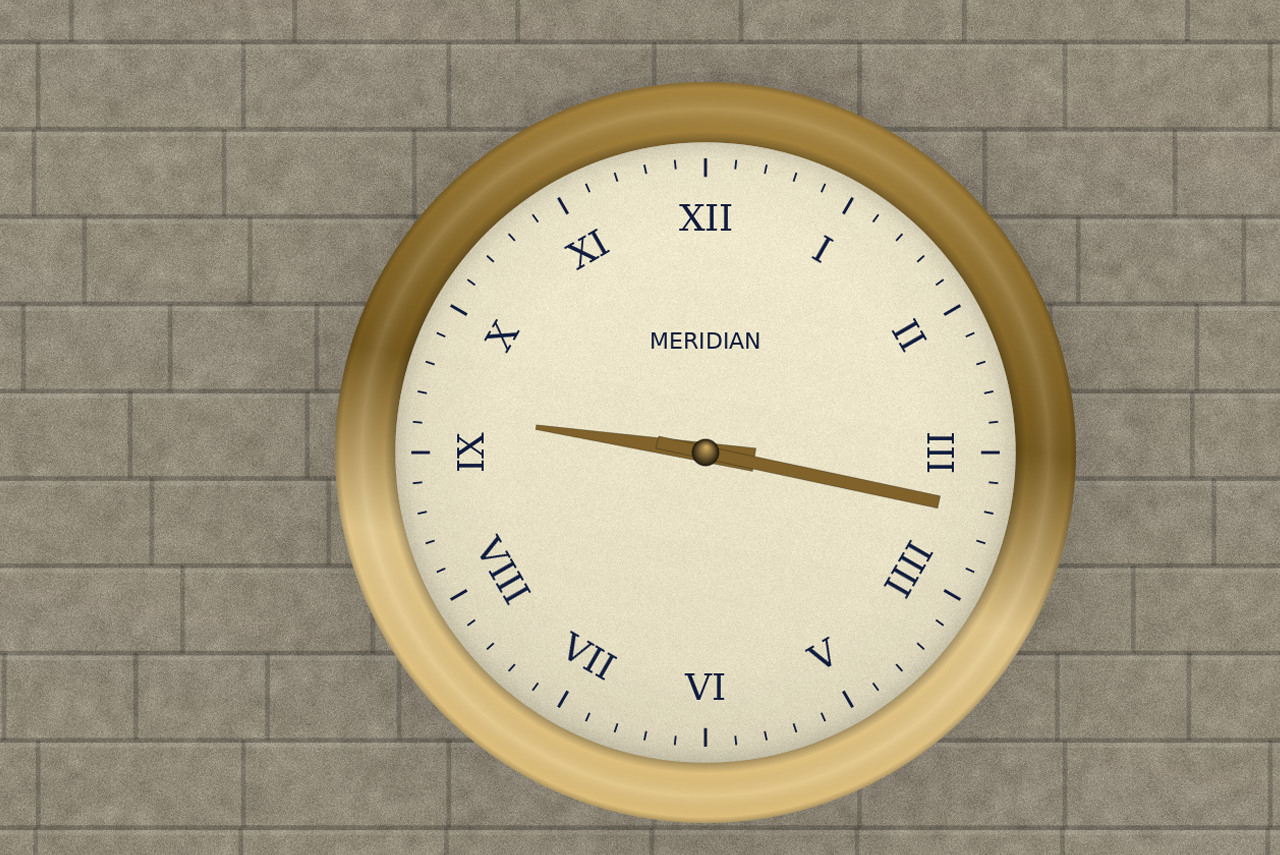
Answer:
9h17
